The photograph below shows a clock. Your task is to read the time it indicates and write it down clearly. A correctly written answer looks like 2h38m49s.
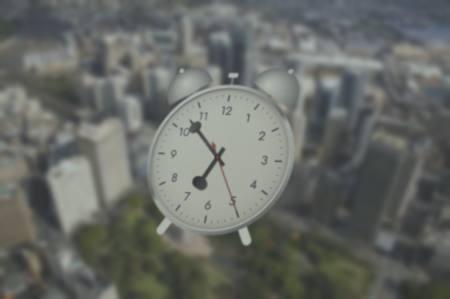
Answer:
6h52m25s
